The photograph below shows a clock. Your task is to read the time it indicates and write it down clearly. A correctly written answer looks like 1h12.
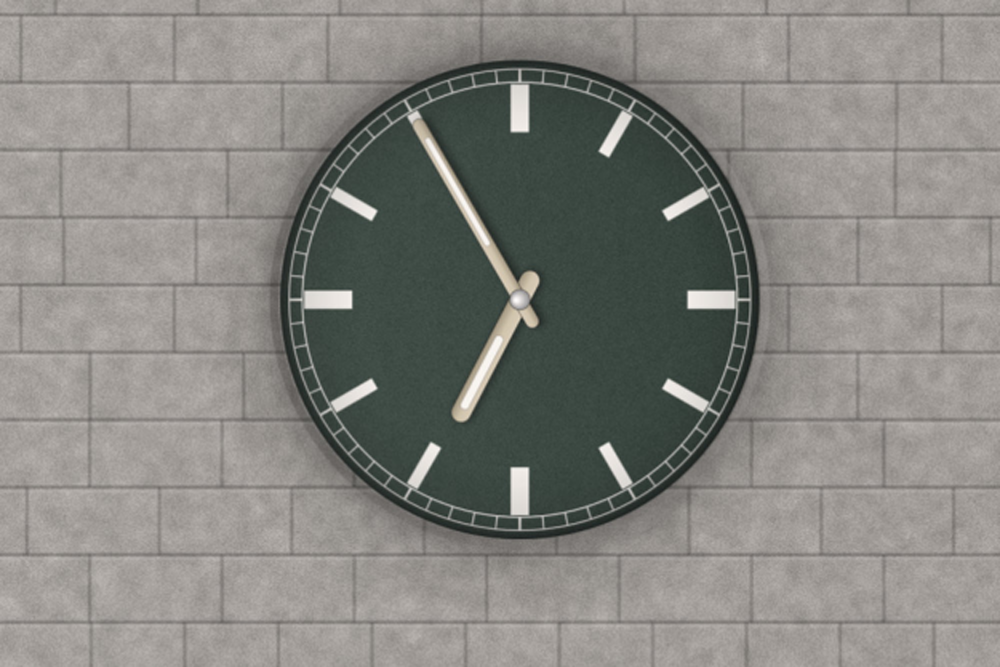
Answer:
6h55
